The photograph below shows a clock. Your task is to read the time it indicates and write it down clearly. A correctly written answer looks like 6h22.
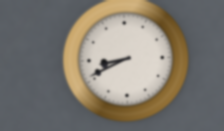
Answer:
8h41
